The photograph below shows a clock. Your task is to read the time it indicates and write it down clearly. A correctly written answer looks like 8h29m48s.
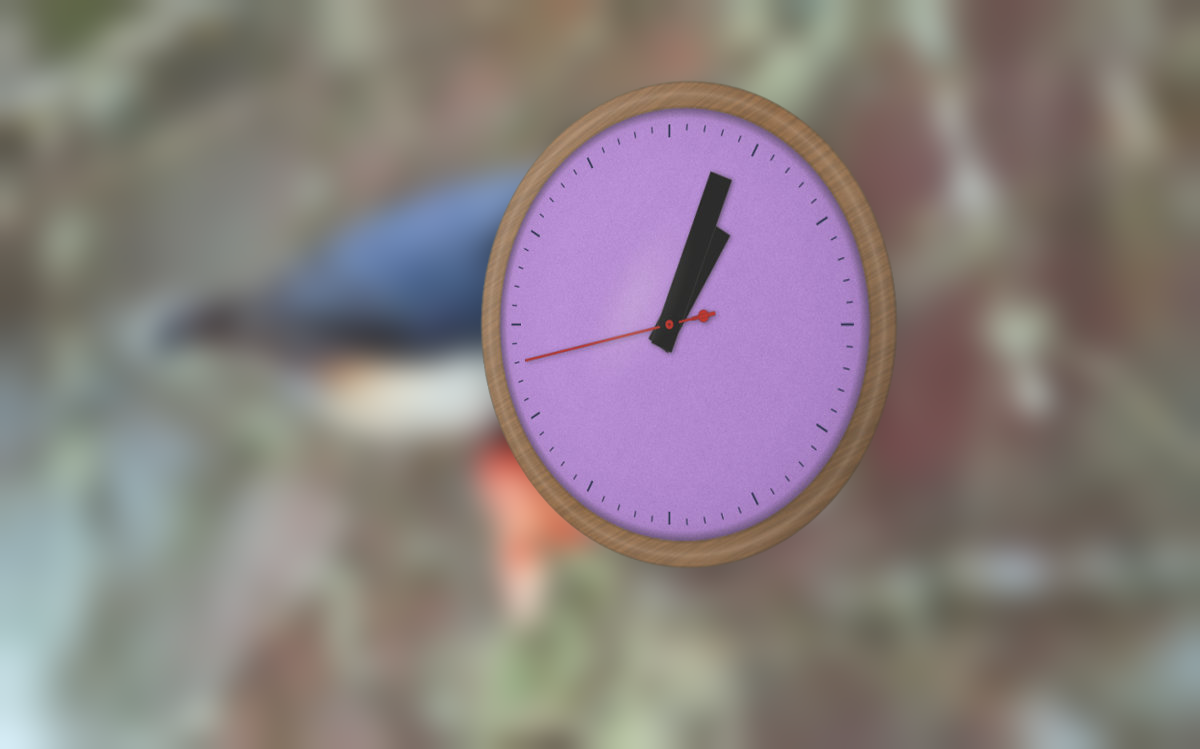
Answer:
1h03m43s
